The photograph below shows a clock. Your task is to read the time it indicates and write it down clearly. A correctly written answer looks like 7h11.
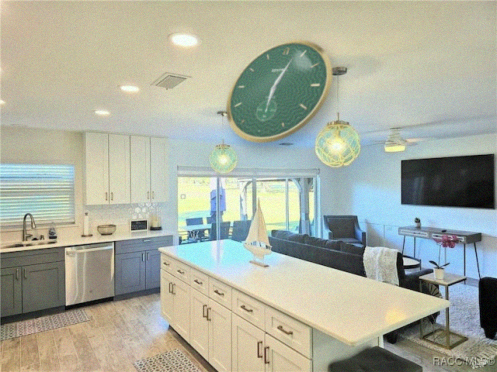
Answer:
6h03
